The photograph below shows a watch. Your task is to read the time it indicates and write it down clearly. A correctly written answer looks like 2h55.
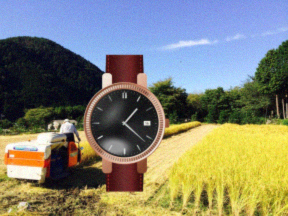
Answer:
1h22
